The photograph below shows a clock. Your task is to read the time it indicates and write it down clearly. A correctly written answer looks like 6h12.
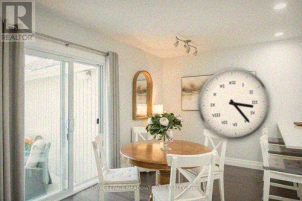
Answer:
3h24
